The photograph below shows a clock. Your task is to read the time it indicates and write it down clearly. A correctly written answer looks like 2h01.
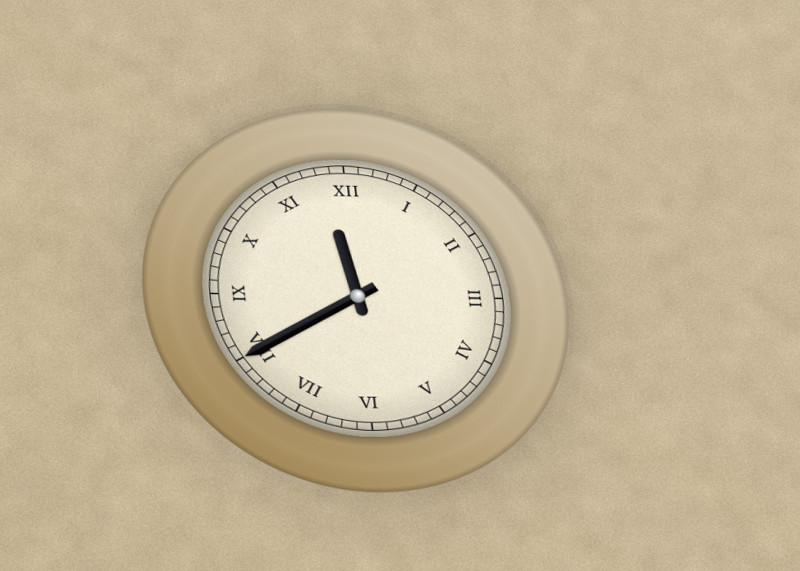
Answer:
11h40
